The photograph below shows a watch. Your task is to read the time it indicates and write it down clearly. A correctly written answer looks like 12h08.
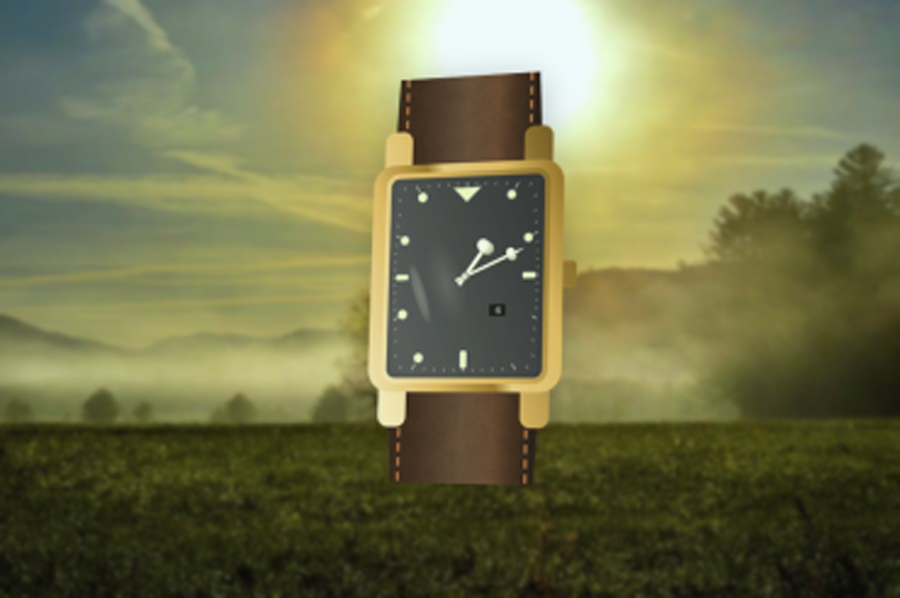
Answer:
1h11
